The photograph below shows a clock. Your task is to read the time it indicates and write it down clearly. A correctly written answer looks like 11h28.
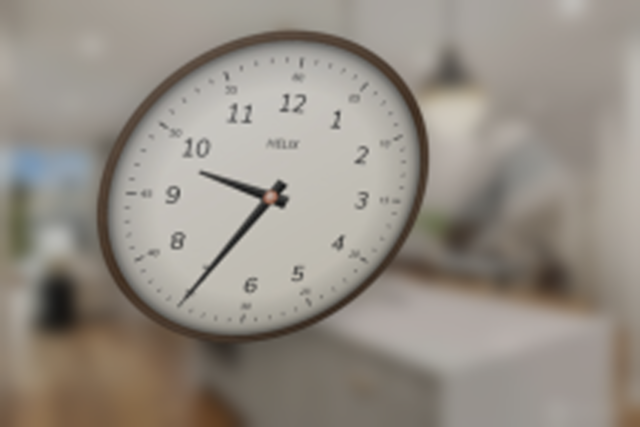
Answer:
9h35
